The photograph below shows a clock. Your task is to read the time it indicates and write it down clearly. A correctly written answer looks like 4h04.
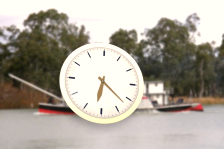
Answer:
6h22
